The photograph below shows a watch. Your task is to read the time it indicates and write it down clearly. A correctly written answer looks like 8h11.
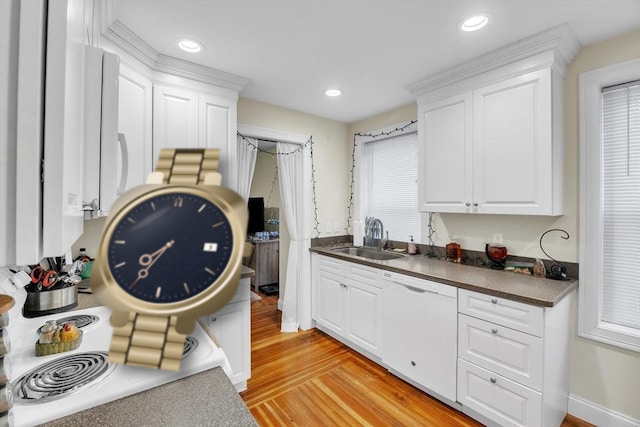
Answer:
7h35
